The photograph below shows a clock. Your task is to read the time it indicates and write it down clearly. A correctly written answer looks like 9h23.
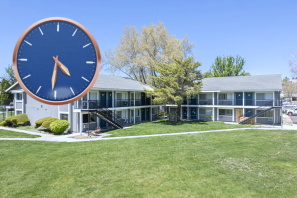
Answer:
4h31
